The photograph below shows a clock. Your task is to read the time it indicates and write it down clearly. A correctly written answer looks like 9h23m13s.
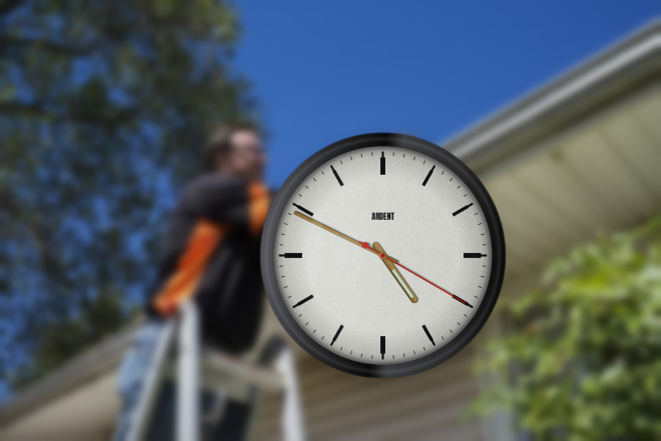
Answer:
4h49m20s
